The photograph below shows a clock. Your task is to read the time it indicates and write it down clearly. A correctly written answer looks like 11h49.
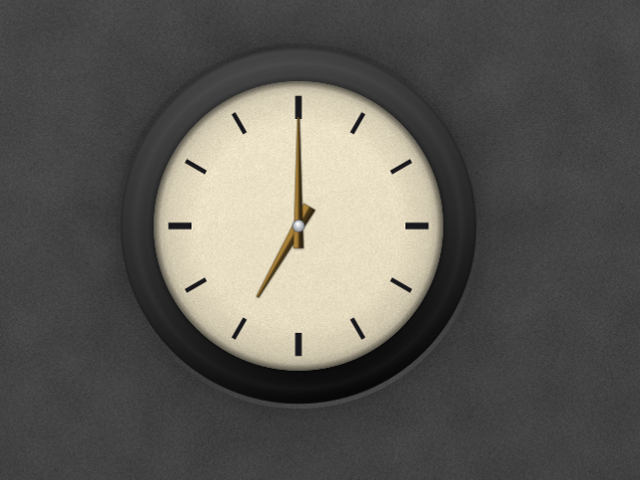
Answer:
7h00
